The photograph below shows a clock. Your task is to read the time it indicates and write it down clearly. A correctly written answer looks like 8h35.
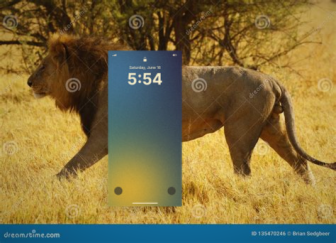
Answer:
5h54
